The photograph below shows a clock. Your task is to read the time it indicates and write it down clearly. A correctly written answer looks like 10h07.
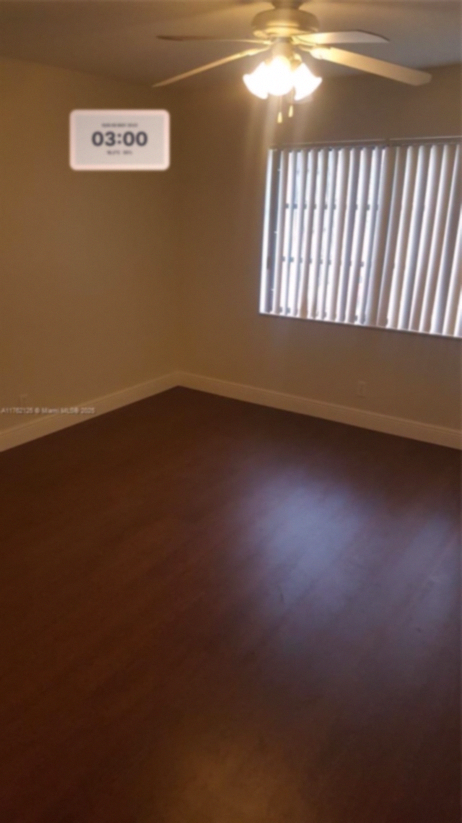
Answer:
3h00
